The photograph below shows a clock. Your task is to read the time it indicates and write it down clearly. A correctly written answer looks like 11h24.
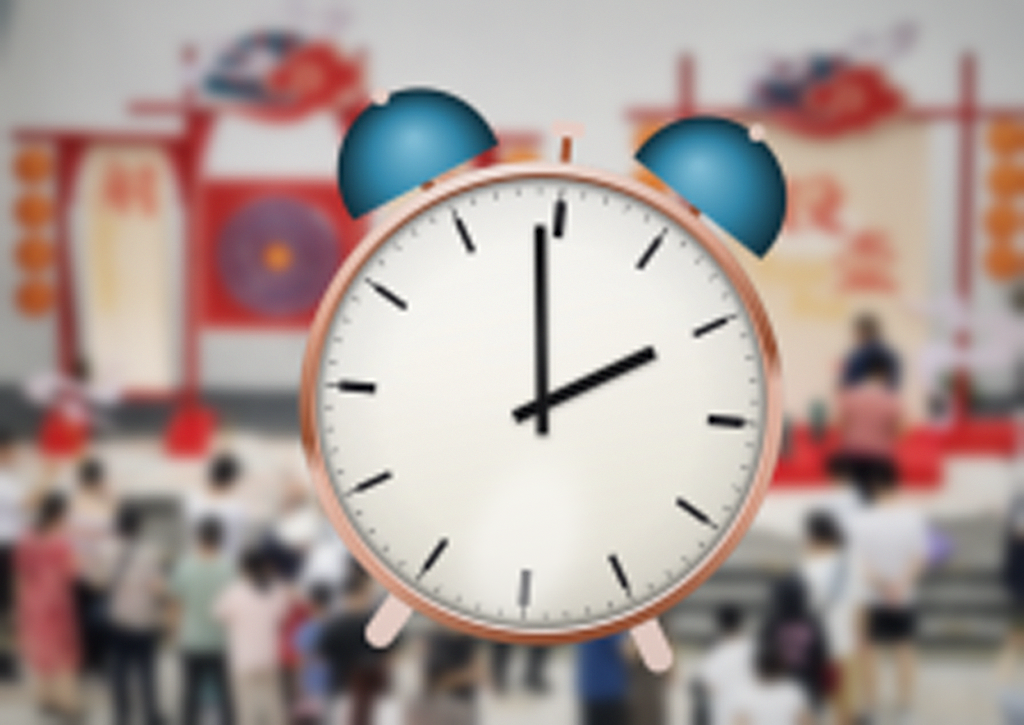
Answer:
1h59
